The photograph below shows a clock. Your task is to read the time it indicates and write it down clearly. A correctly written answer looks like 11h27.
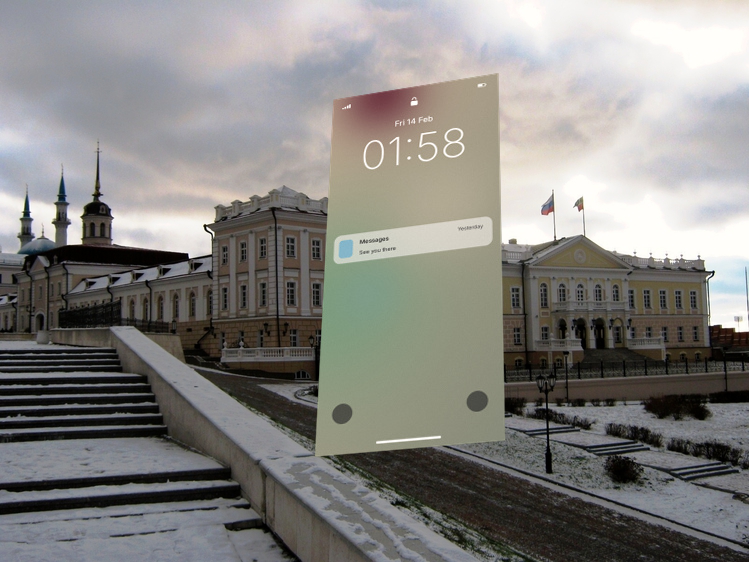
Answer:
1h58
